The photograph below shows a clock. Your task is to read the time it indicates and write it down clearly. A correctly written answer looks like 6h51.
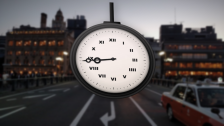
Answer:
8h44
